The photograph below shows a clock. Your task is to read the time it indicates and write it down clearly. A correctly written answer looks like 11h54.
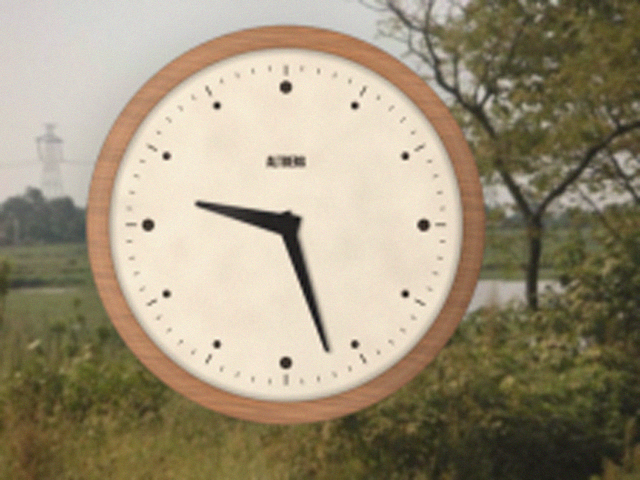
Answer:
9h27
